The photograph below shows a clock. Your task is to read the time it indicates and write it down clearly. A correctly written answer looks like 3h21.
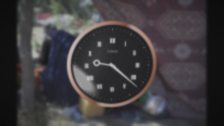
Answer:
9h22
